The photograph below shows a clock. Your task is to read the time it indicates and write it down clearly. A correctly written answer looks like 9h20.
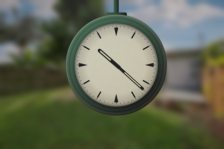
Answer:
10h22
